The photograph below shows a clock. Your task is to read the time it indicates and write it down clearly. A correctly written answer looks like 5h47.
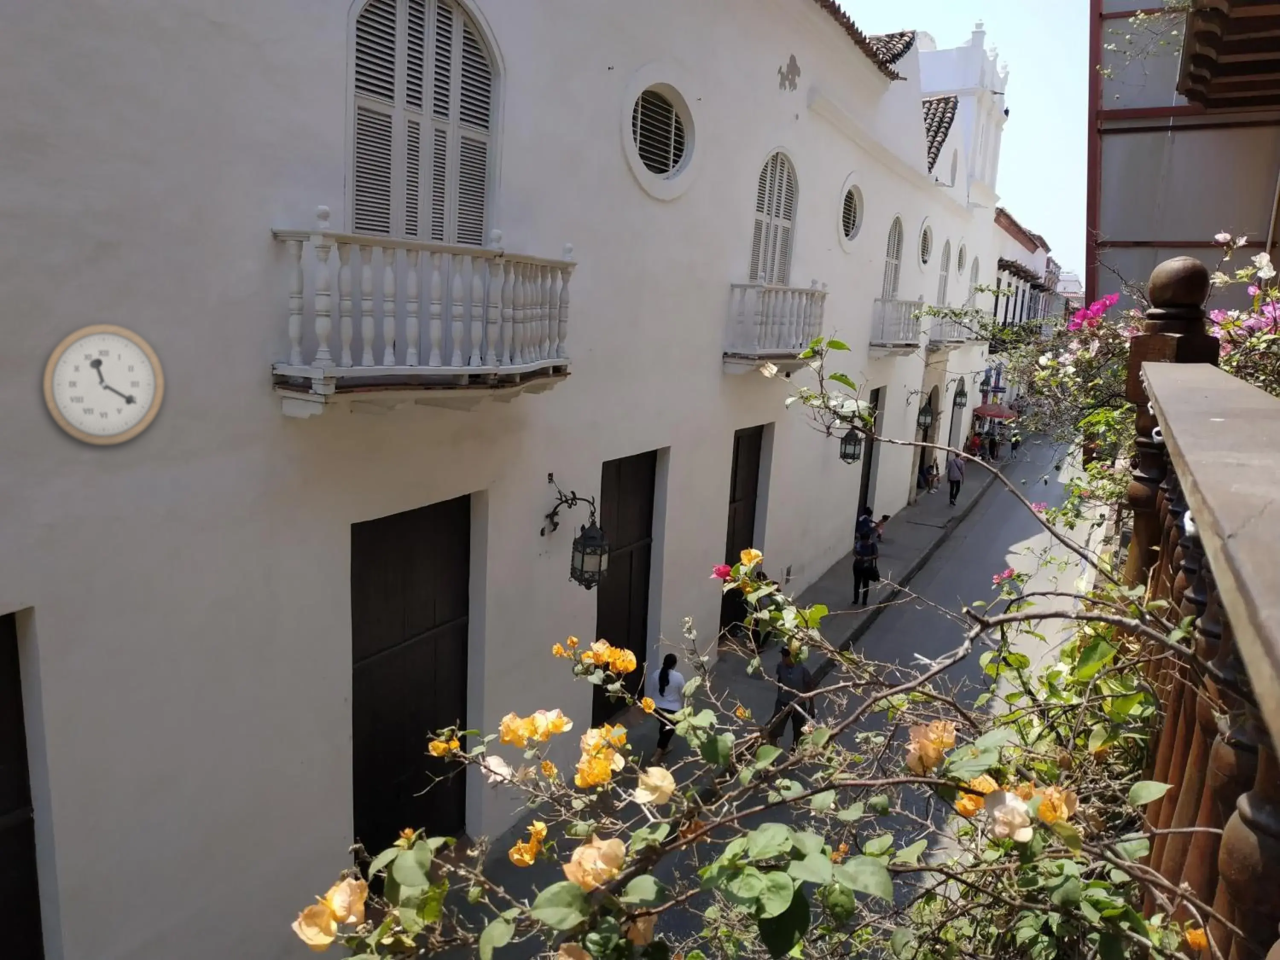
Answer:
11h20
